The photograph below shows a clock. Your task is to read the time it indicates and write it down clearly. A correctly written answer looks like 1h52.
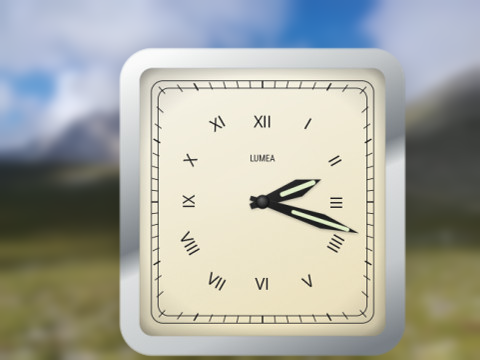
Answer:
2h18
